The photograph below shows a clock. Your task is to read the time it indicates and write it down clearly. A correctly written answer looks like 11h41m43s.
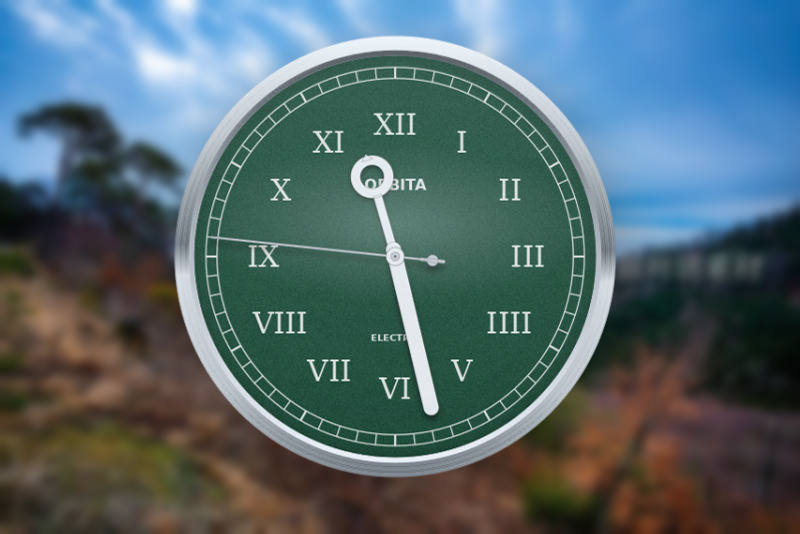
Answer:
11h27m46s
